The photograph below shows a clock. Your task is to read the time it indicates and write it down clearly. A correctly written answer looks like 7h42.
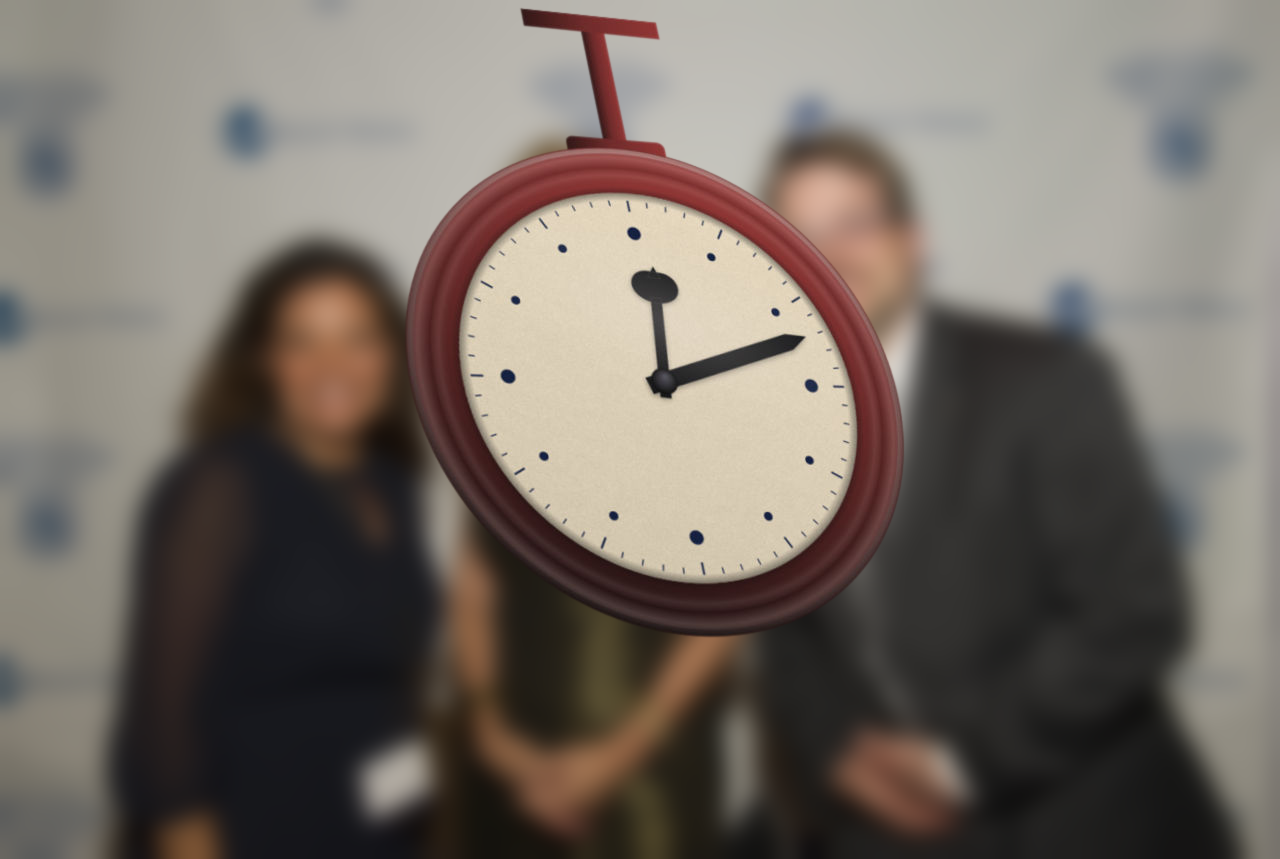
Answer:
12h12
